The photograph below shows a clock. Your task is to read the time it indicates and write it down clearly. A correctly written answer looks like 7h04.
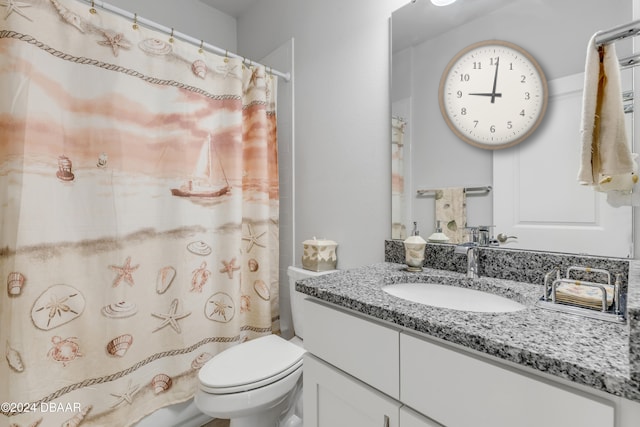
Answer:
9h01
